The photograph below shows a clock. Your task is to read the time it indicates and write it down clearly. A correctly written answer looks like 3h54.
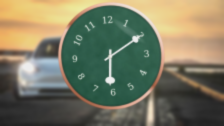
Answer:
6h10
